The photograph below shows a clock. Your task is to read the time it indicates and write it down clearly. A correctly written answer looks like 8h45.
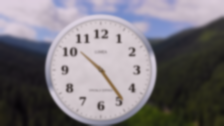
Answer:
10h24
